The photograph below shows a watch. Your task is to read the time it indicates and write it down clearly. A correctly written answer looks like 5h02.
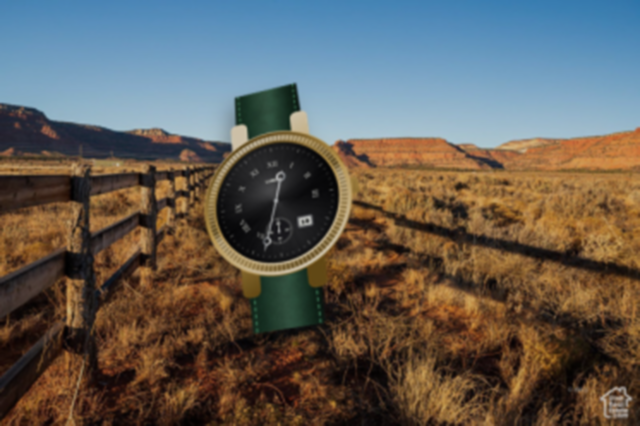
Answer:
12h33
